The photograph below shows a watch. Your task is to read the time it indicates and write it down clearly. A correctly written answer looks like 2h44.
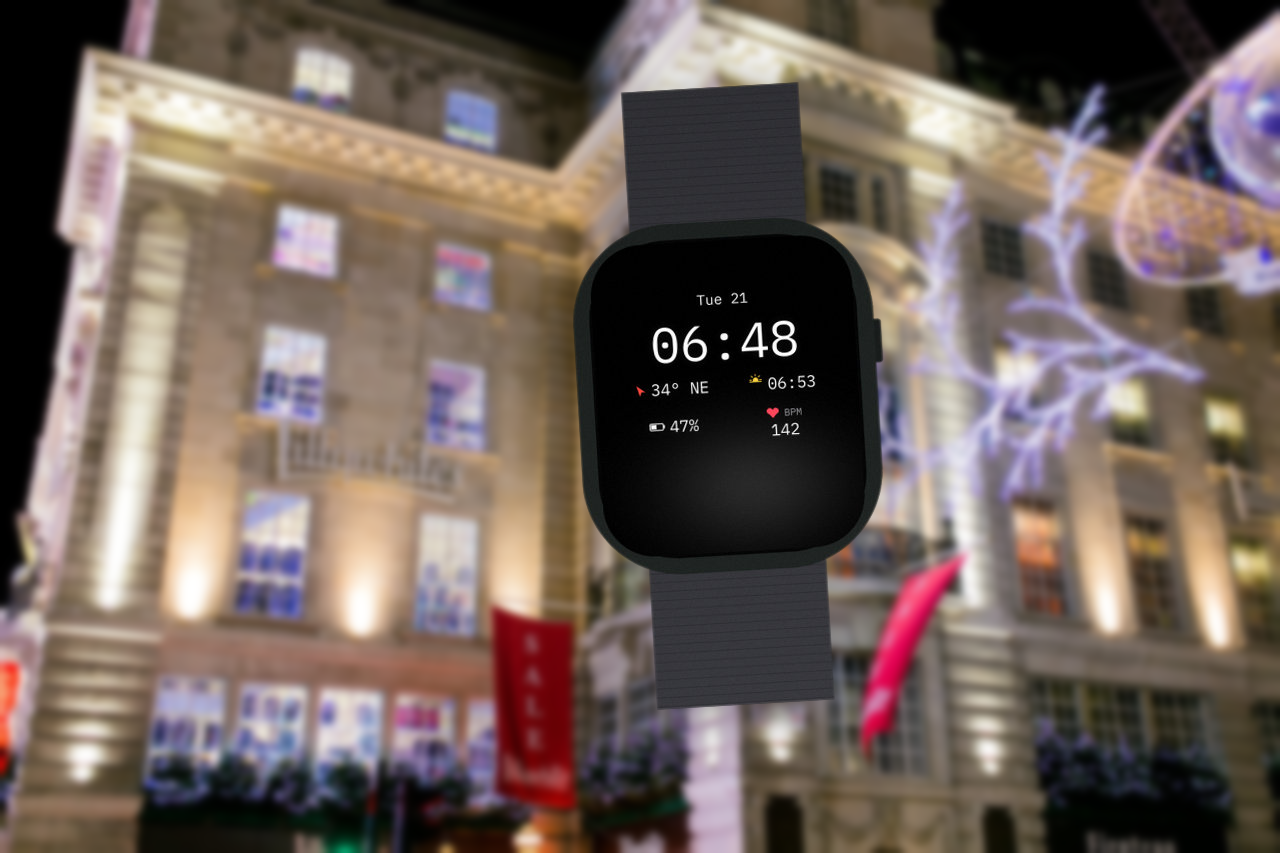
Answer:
6h48
